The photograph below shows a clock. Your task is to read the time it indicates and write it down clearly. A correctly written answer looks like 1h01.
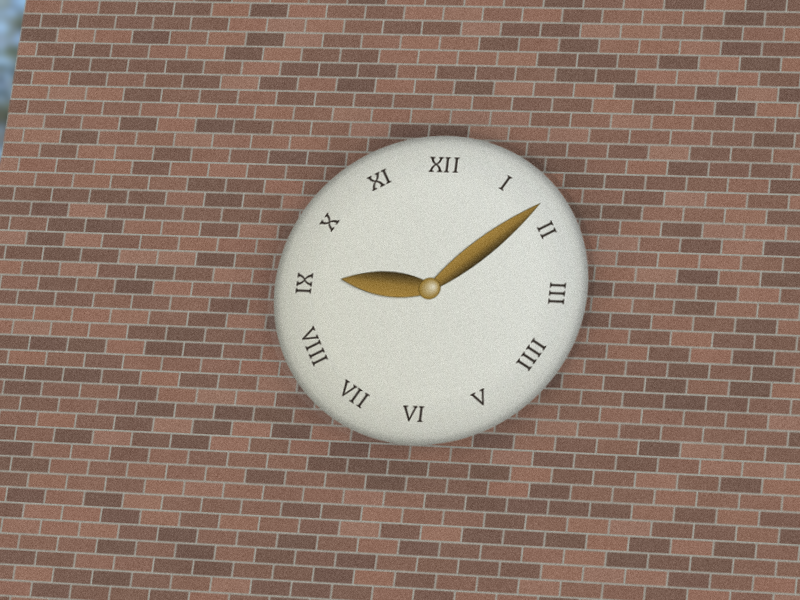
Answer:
9h08
